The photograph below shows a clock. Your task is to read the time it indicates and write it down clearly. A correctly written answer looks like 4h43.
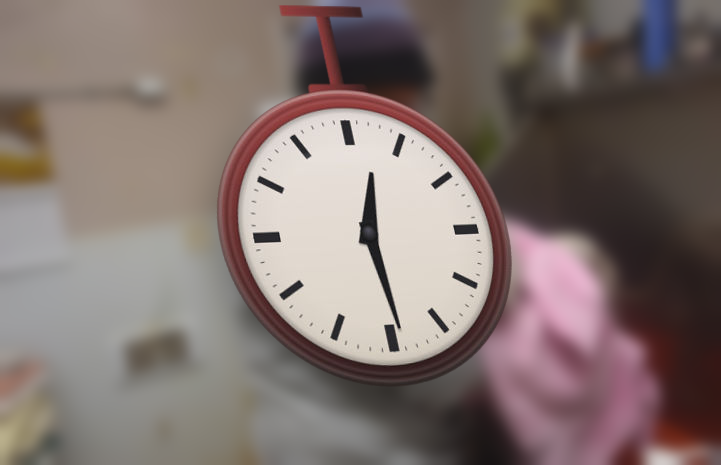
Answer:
12h29
